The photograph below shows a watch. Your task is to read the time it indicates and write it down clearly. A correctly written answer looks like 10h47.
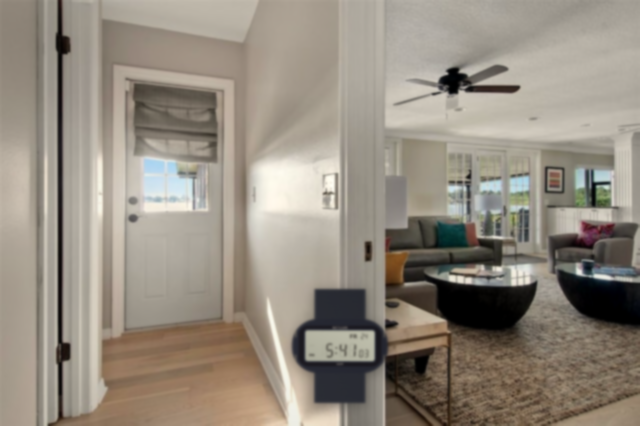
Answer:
5h41
